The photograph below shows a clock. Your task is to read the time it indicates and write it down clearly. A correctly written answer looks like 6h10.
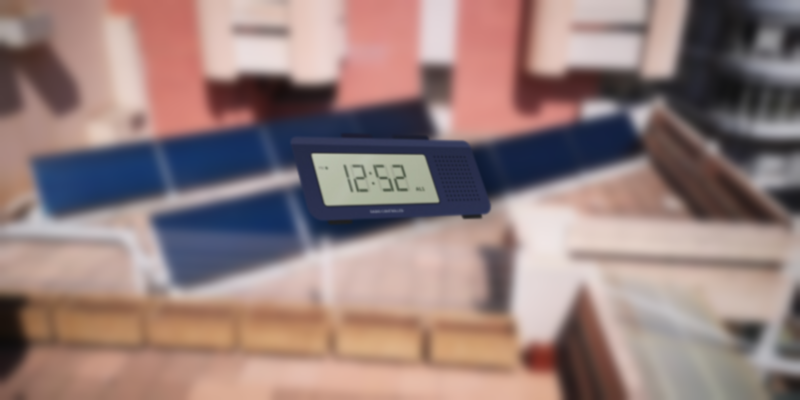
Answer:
12h52
